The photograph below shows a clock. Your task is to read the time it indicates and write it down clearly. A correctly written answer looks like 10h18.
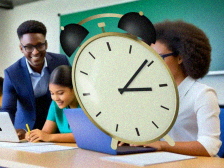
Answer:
3h09
